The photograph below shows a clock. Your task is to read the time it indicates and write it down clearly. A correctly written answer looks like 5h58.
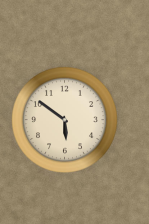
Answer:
5h51
